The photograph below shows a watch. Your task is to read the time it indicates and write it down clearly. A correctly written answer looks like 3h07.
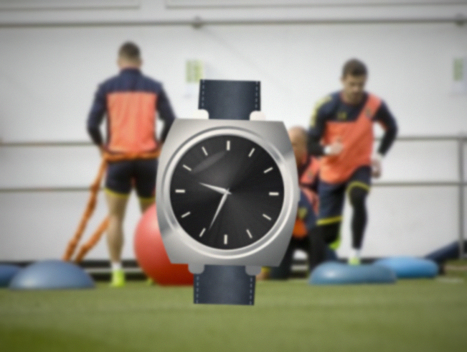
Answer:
9h34
